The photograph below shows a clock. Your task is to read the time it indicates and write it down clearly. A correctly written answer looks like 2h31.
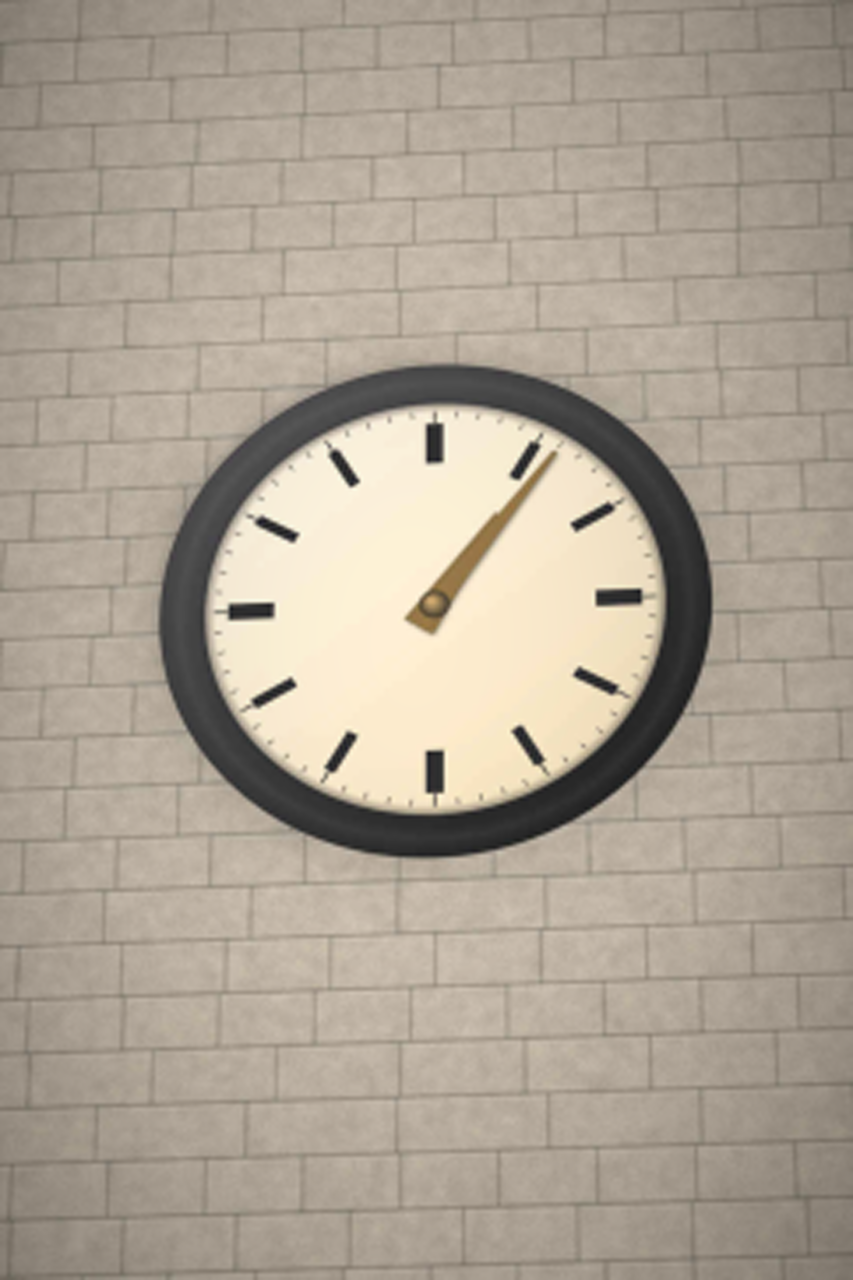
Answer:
1h06
